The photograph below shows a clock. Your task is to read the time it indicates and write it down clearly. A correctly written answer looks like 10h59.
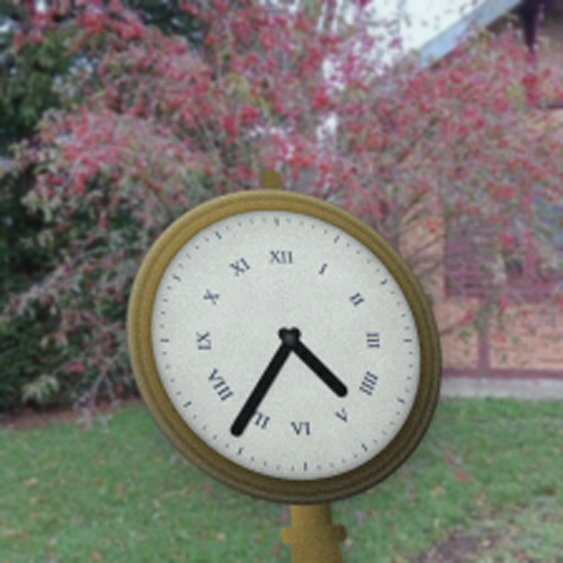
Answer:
4h36
